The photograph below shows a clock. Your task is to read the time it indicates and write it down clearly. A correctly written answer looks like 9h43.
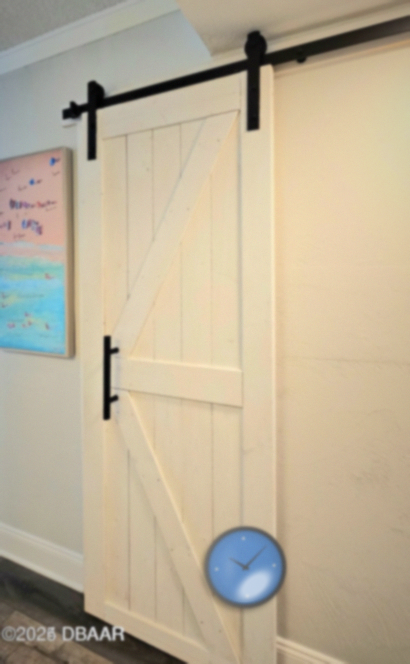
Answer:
10h08
